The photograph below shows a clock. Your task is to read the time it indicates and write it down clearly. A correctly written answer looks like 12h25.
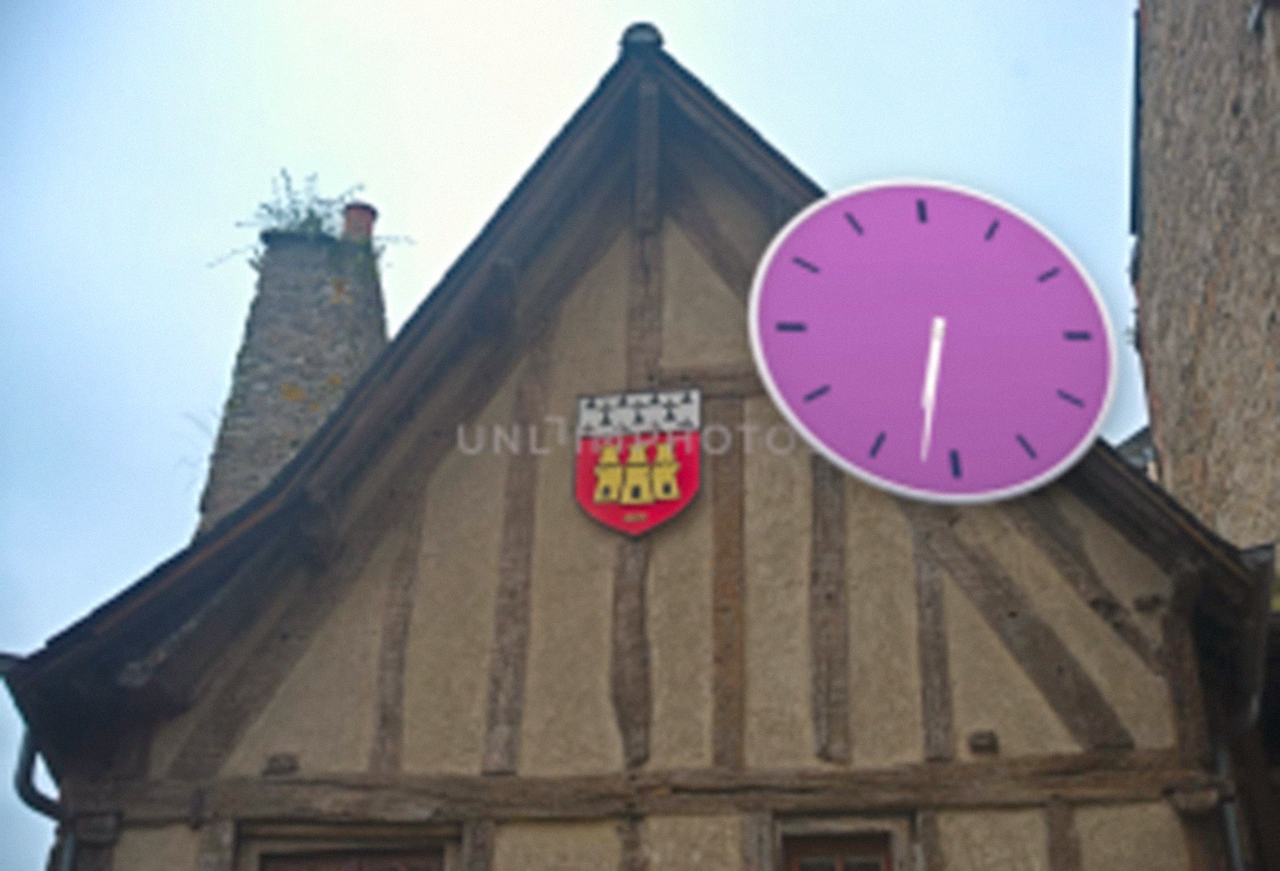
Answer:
6h32
